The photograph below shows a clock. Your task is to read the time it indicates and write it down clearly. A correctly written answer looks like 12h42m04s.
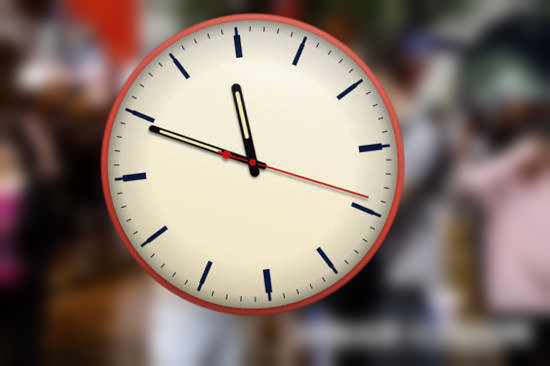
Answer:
11h49m19s
